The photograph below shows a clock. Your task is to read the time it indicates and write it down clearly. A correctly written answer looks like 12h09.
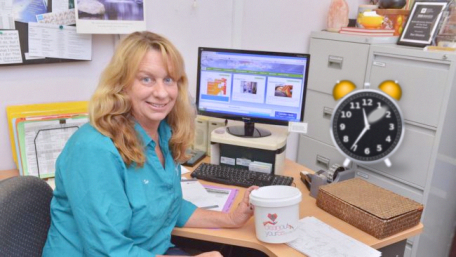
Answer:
11h36
